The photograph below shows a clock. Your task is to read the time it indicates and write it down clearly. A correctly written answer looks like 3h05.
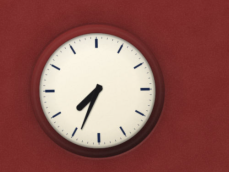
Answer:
7h34
